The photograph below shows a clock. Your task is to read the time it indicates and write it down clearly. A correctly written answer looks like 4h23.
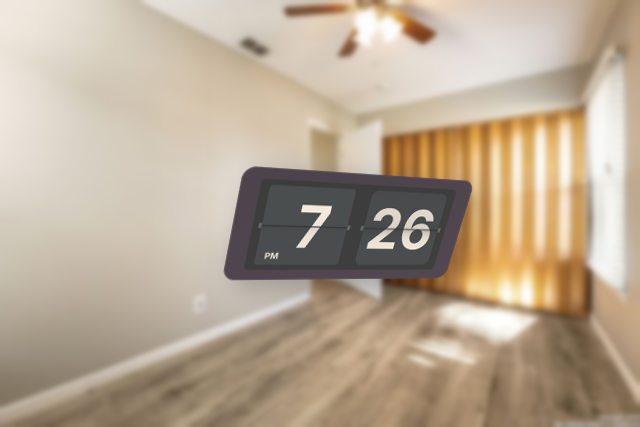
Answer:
7h26
